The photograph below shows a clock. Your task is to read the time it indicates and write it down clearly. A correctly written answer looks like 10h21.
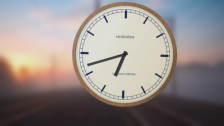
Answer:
6h42
